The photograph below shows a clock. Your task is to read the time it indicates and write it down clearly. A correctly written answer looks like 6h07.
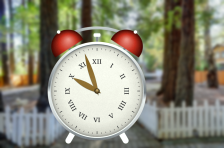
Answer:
9h57
